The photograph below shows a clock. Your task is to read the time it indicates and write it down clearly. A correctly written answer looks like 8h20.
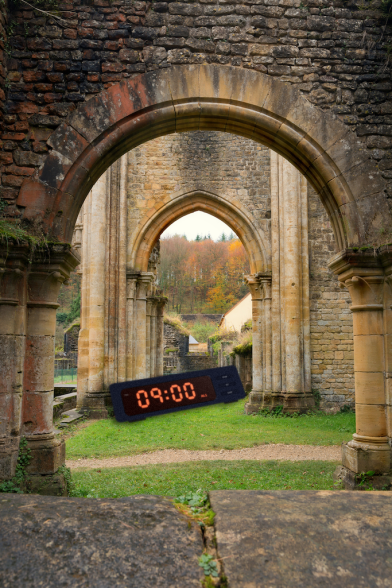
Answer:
9h00
